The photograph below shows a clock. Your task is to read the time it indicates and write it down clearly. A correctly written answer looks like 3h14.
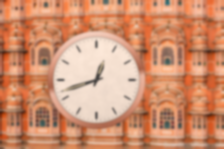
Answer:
12h42
